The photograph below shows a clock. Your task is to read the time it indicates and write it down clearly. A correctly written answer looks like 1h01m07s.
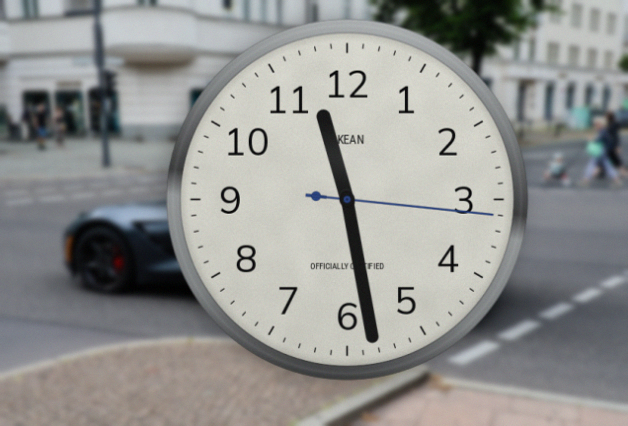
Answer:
11h28m16s
